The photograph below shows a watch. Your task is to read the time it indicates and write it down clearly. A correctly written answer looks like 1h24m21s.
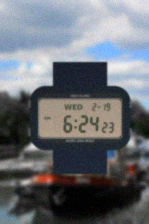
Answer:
6h24m23s
